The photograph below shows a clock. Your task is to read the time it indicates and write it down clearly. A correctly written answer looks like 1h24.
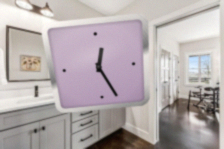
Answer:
12h26
